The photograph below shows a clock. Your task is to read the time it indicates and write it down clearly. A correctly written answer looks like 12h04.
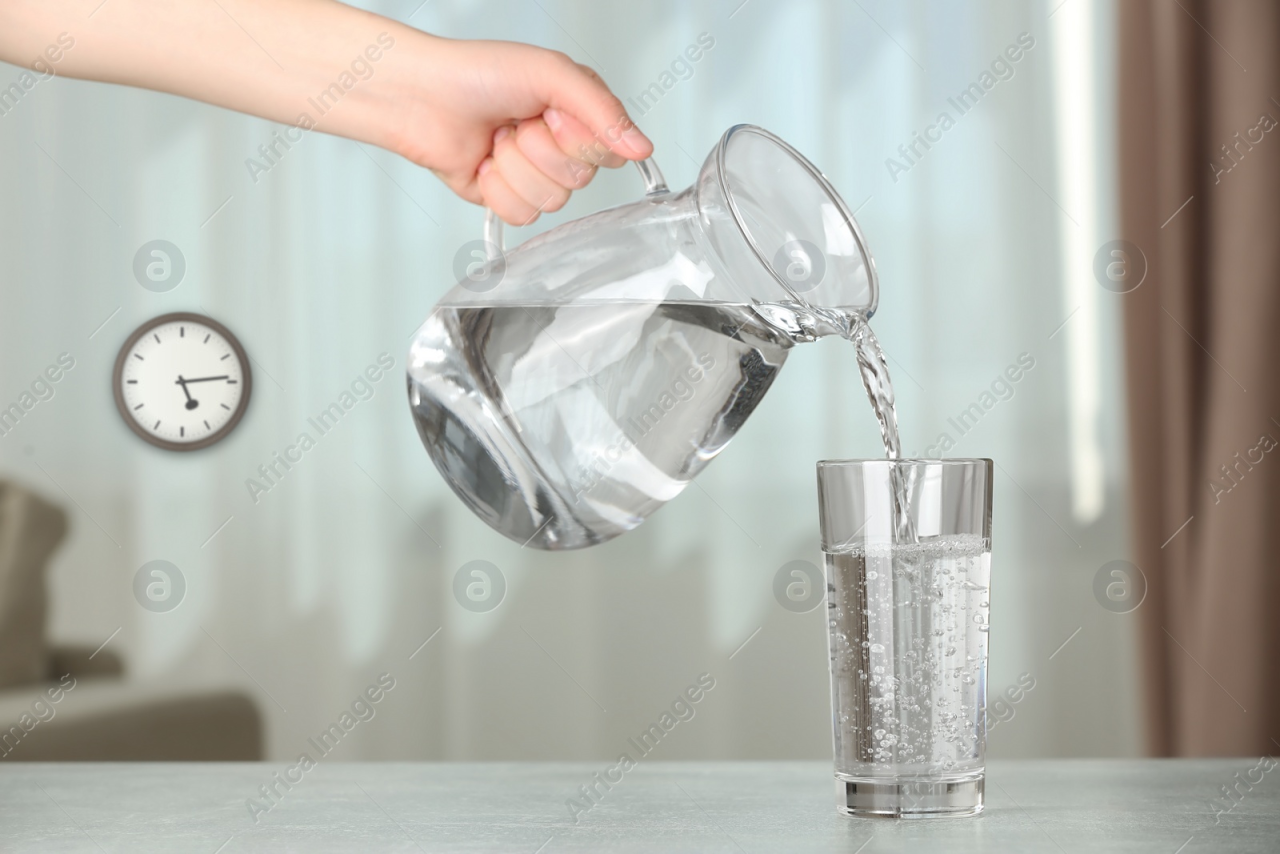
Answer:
5h14
